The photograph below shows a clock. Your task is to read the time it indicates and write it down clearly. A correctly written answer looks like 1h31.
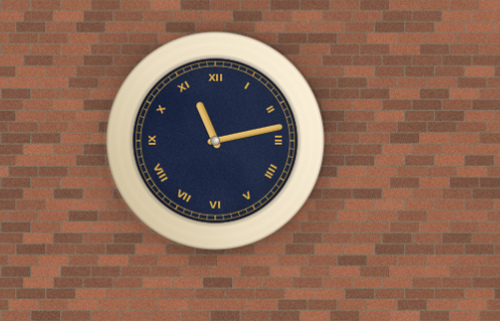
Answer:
11h13
